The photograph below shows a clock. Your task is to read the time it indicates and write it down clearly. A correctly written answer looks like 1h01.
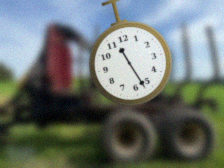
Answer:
11h27
